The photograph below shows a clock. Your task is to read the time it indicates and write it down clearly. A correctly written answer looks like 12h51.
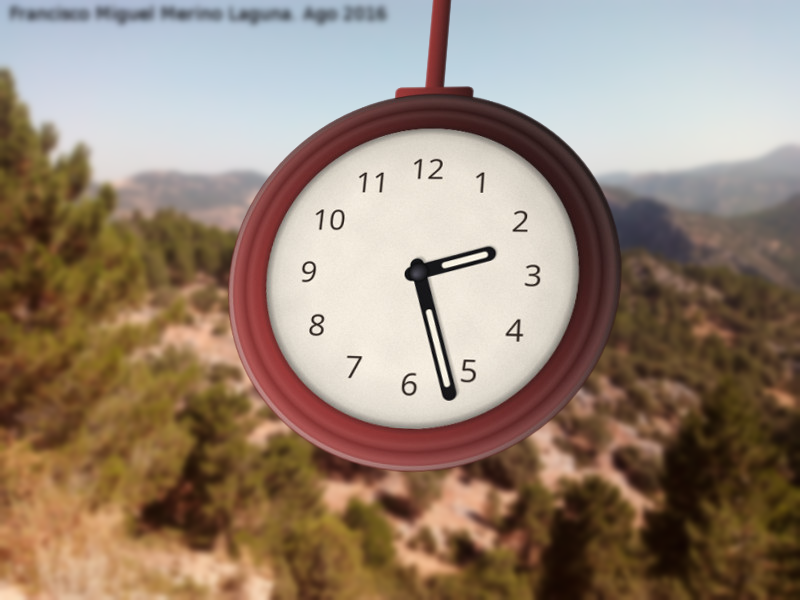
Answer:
2h27
